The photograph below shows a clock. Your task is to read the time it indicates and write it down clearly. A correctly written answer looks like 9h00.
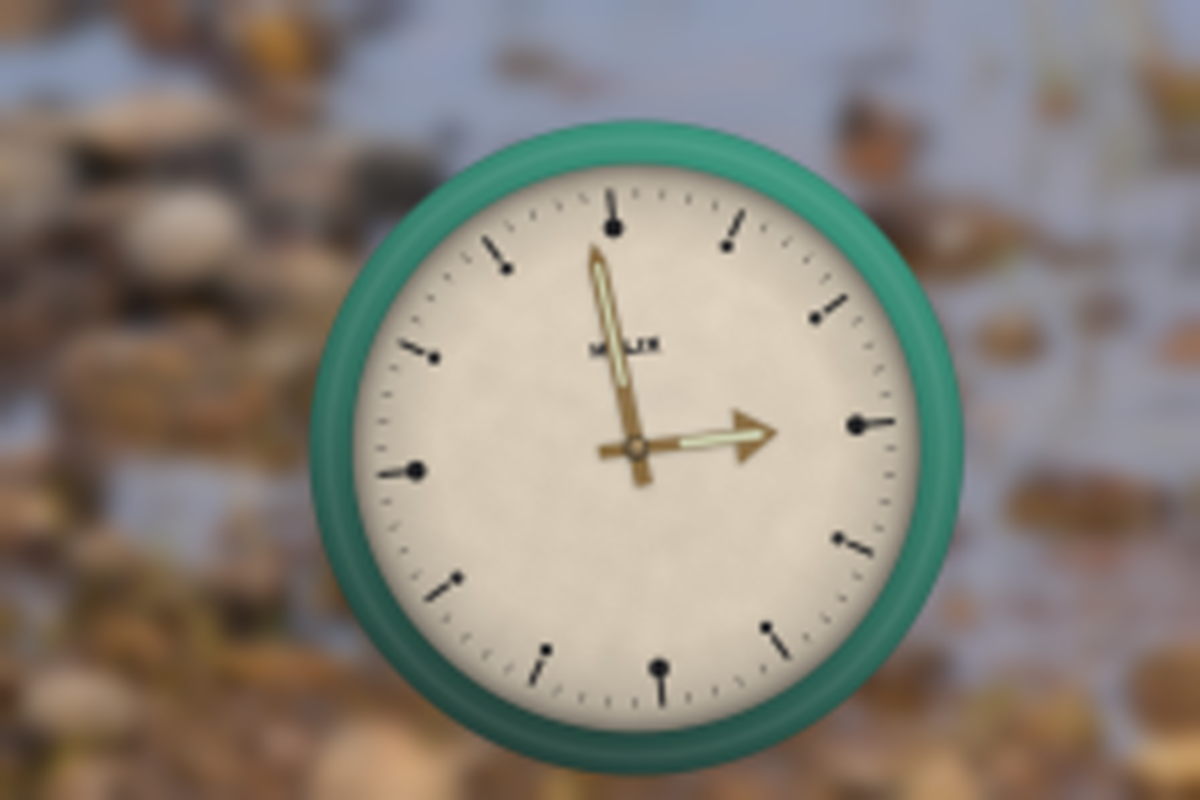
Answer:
2h59
